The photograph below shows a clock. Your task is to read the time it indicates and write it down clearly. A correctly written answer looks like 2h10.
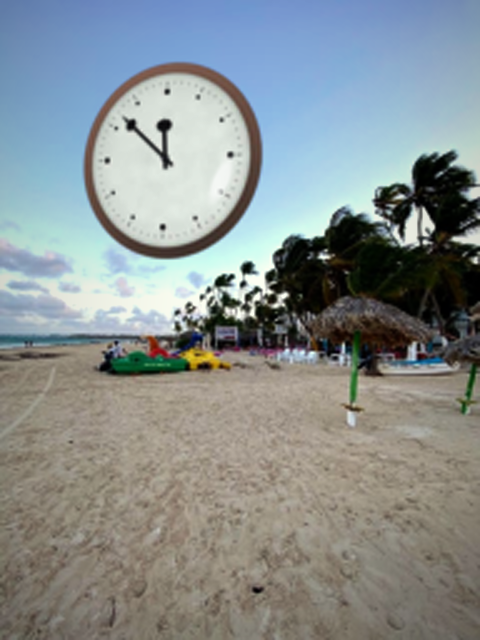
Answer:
11h52
